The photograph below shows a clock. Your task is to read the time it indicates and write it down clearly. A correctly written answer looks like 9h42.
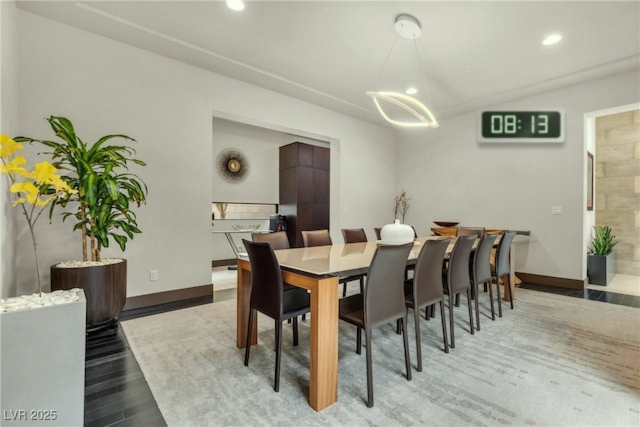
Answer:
8h13
